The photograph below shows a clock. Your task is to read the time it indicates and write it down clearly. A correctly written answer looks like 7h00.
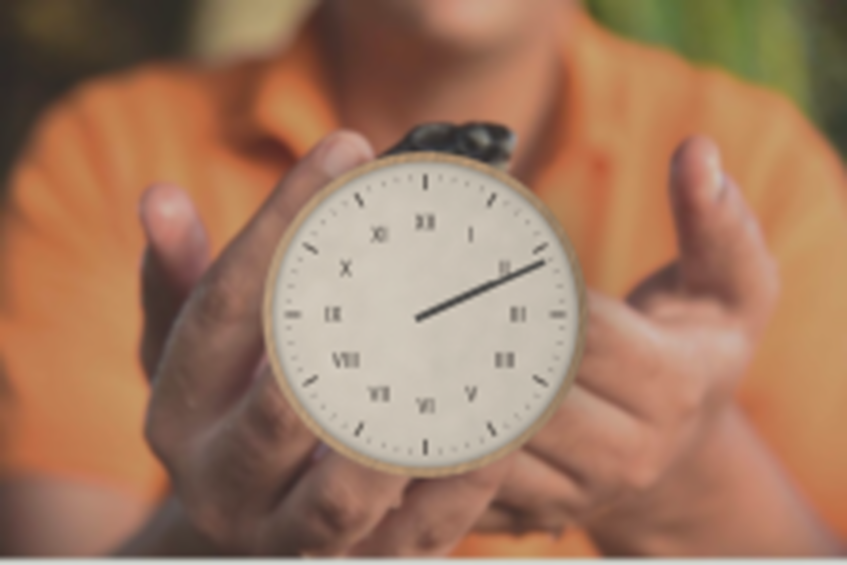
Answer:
2h11
